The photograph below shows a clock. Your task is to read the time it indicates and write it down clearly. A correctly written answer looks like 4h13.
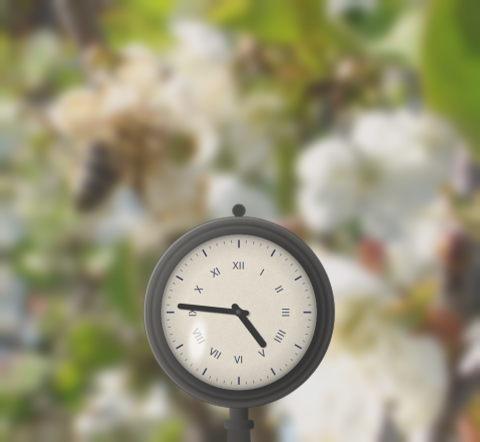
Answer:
4h46
